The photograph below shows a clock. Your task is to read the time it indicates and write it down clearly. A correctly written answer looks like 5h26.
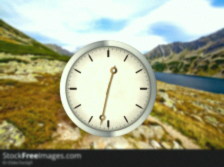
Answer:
12h32
